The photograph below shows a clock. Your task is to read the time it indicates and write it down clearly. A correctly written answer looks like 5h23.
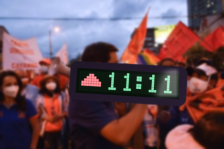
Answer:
11h11
